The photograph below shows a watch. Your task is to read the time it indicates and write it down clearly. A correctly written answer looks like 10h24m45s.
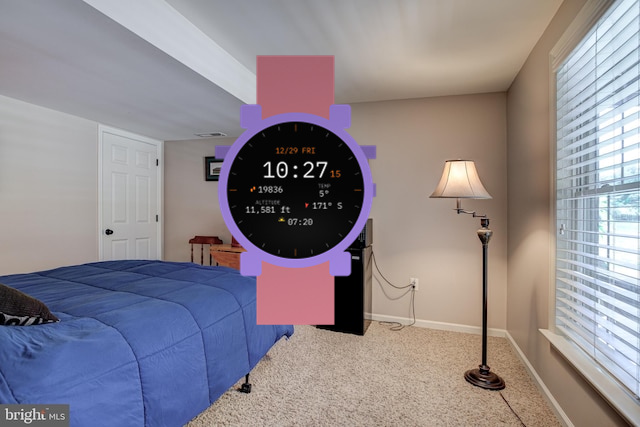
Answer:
10h27m15s
